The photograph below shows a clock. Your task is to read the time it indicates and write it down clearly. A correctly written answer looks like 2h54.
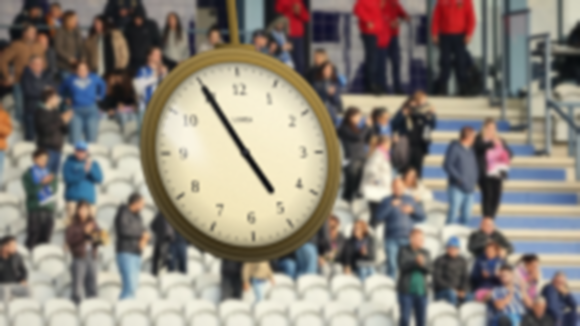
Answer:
4h55
